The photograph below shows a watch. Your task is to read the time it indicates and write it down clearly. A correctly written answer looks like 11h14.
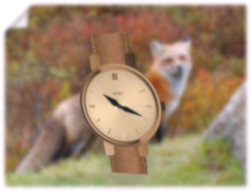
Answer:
10h19
